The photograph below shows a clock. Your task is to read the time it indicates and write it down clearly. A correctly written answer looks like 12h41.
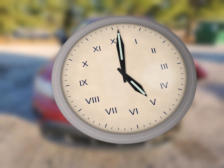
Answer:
5h01
